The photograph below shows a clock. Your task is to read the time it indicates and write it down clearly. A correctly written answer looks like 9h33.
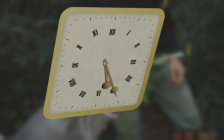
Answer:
5h25
